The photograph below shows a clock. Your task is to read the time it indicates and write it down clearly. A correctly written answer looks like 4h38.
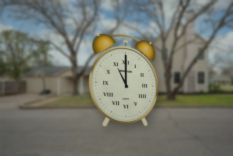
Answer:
11h00
